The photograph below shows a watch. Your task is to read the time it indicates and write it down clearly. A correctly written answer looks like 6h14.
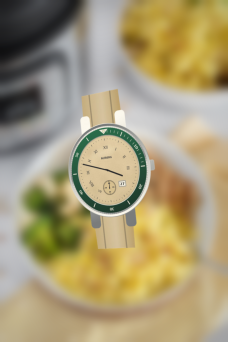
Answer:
3h48
